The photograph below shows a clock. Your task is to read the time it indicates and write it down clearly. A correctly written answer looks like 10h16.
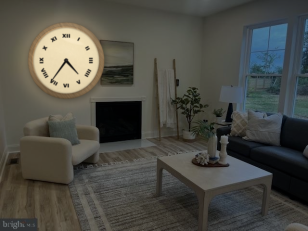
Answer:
4h36
